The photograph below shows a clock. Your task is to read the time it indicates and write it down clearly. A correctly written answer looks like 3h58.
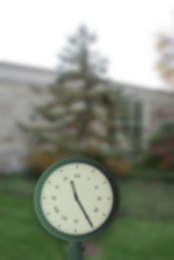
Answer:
11h25
